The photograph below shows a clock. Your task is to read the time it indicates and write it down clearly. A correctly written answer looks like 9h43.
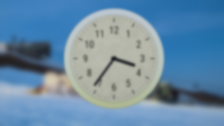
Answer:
3h36
